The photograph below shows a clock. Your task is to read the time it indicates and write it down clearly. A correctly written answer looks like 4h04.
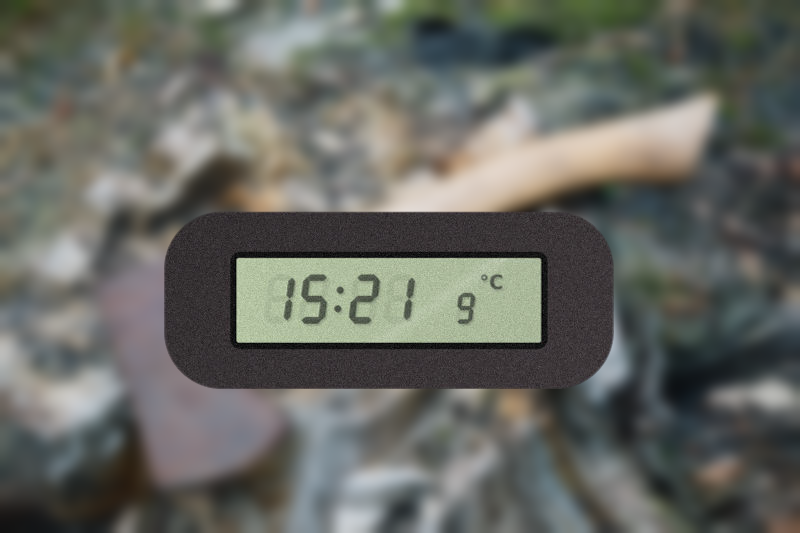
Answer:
15h21
